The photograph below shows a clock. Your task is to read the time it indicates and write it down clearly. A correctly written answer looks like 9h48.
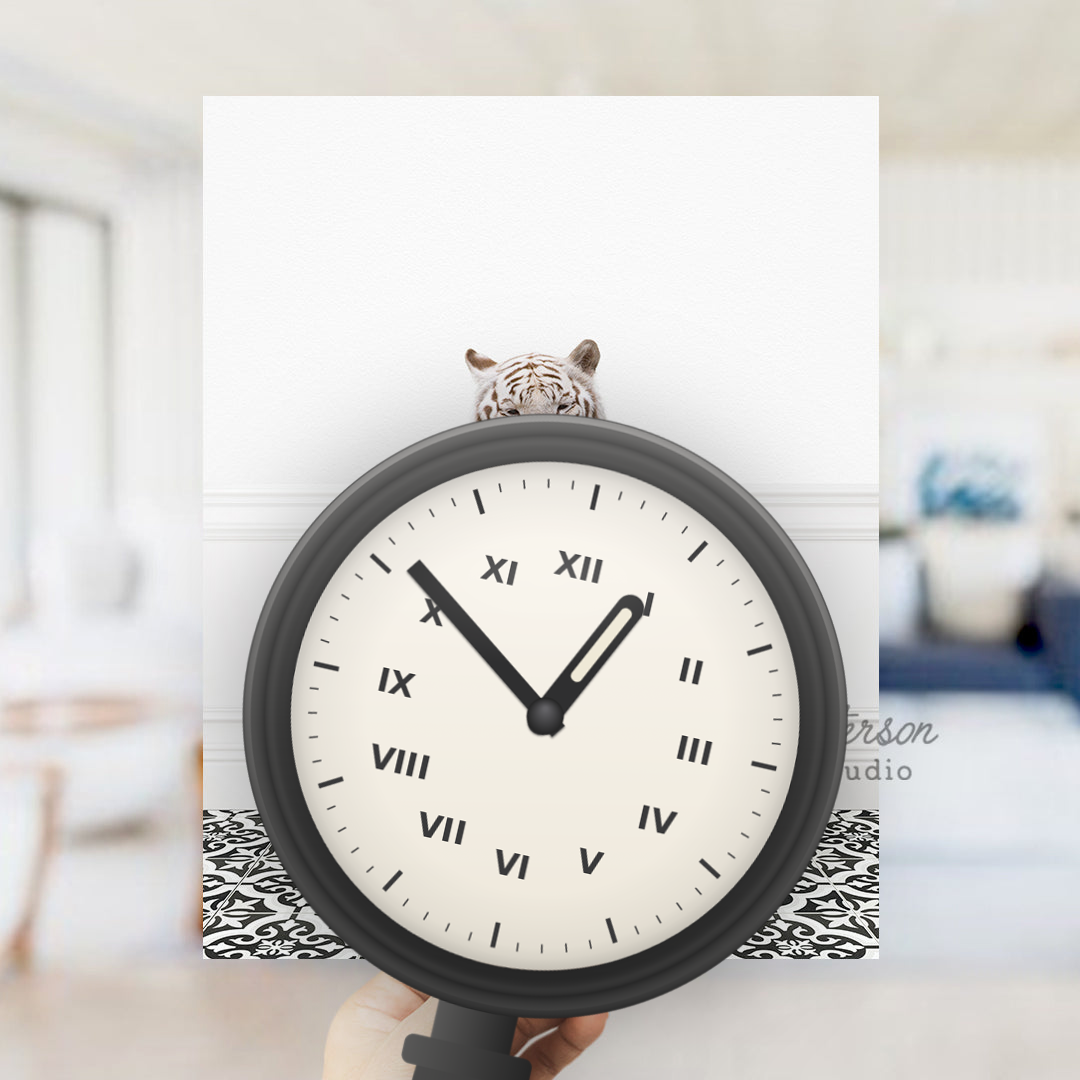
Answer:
12h51
